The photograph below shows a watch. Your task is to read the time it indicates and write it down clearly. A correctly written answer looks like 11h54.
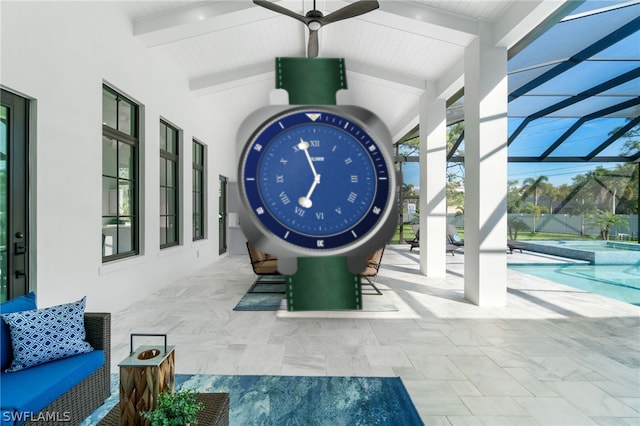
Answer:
6h57
